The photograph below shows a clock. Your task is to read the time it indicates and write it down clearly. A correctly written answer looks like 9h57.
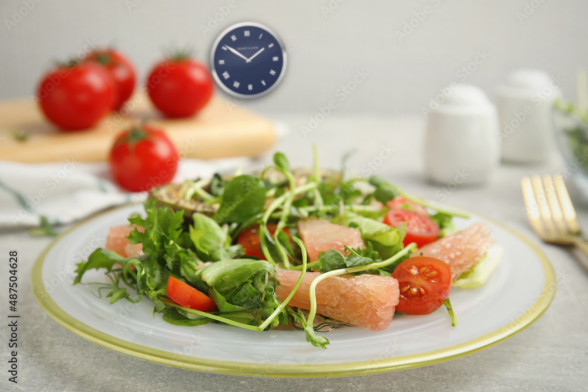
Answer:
1h51
